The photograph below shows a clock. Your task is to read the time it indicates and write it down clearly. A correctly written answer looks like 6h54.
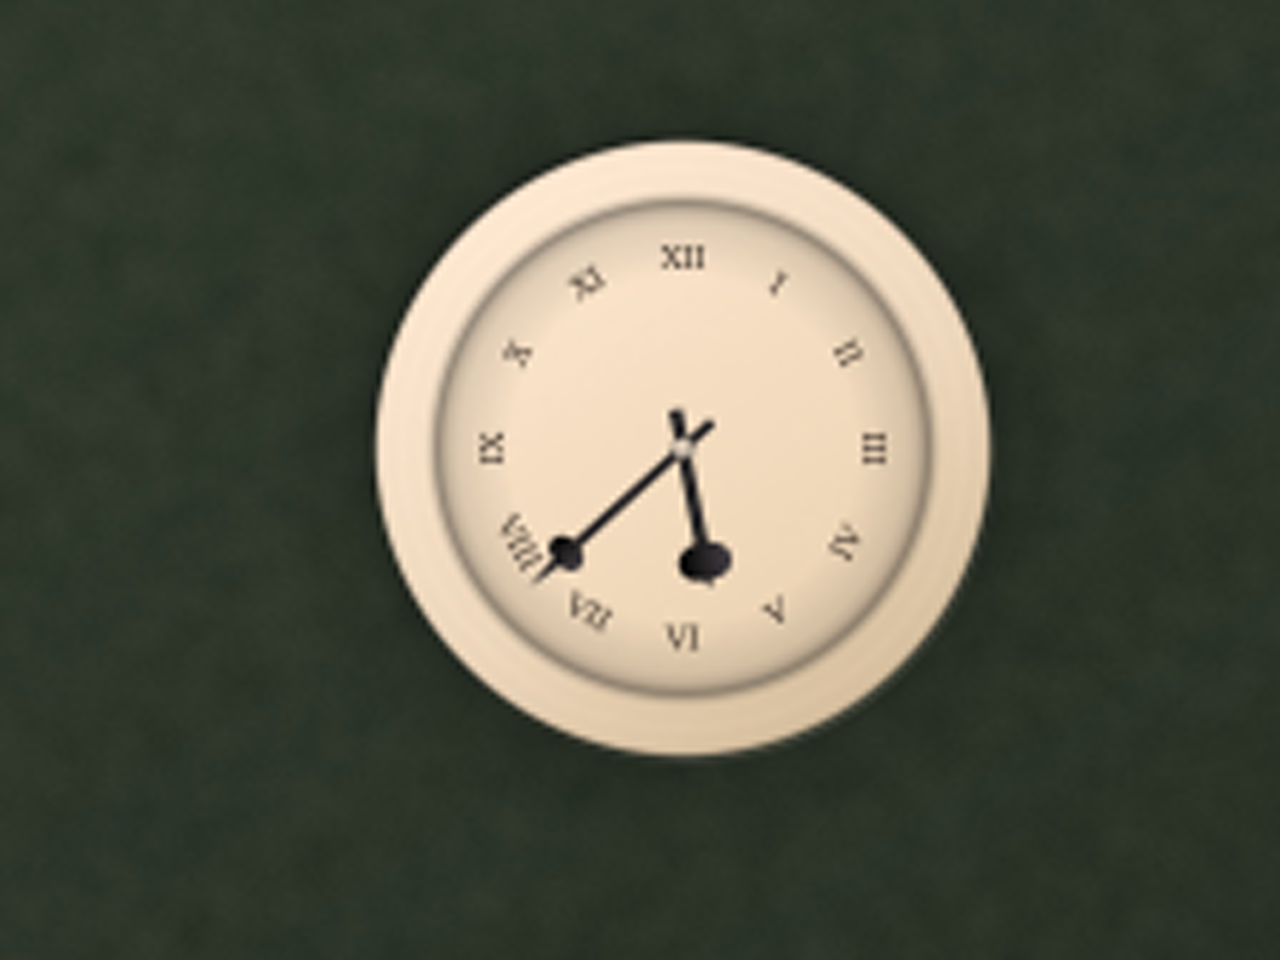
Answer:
5h38
